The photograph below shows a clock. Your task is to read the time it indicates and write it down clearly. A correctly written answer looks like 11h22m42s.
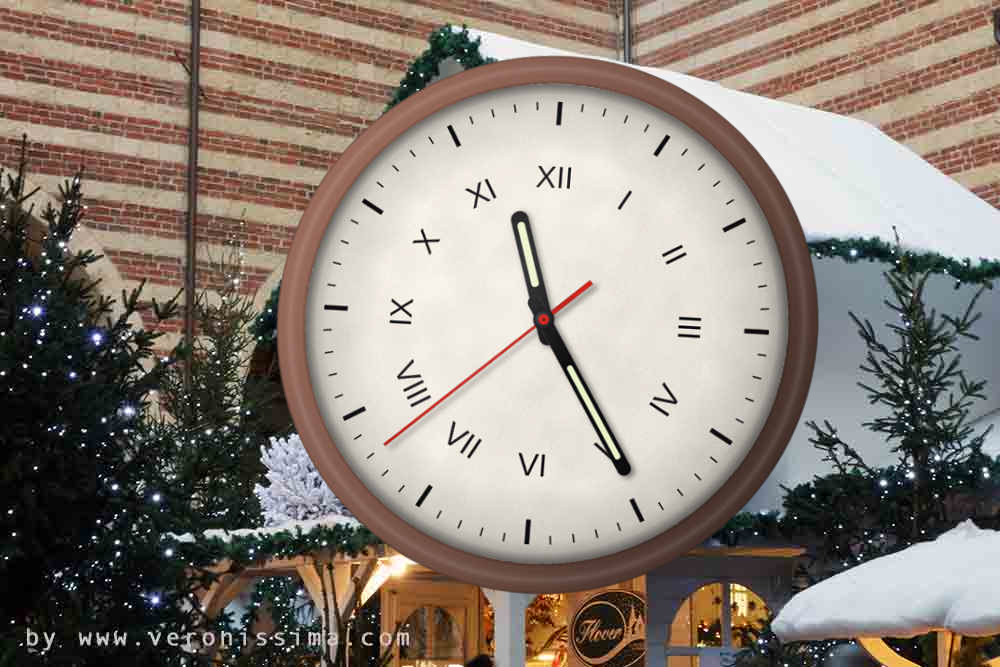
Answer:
11h24m38s
